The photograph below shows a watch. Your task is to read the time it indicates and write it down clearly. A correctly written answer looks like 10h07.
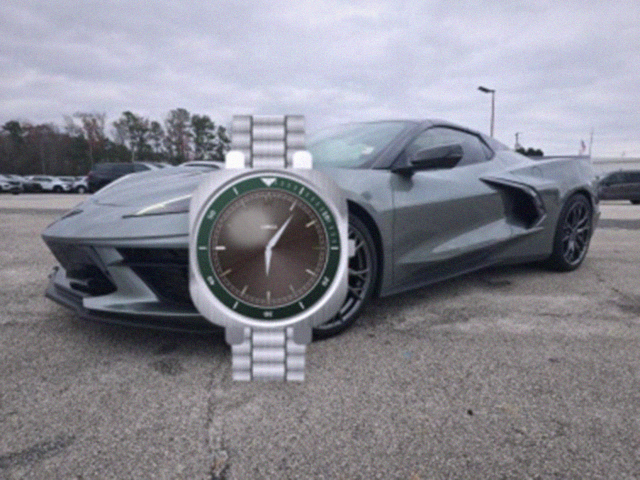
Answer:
6h06
